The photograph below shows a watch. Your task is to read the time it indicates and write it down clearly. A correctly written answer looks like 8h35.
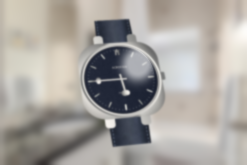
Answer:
5h45
